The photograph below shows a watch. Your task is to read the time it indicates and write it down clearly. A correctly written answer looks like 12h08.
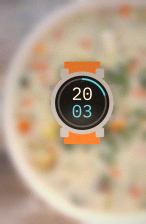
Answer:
20h03
